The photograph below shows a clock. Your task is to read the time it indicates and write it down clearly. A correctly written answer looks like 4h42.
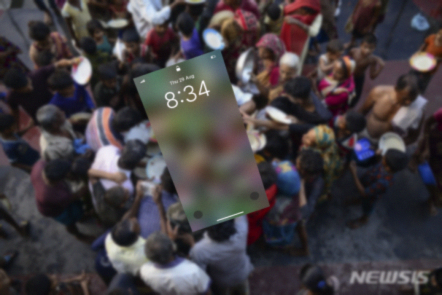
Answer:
8h34
